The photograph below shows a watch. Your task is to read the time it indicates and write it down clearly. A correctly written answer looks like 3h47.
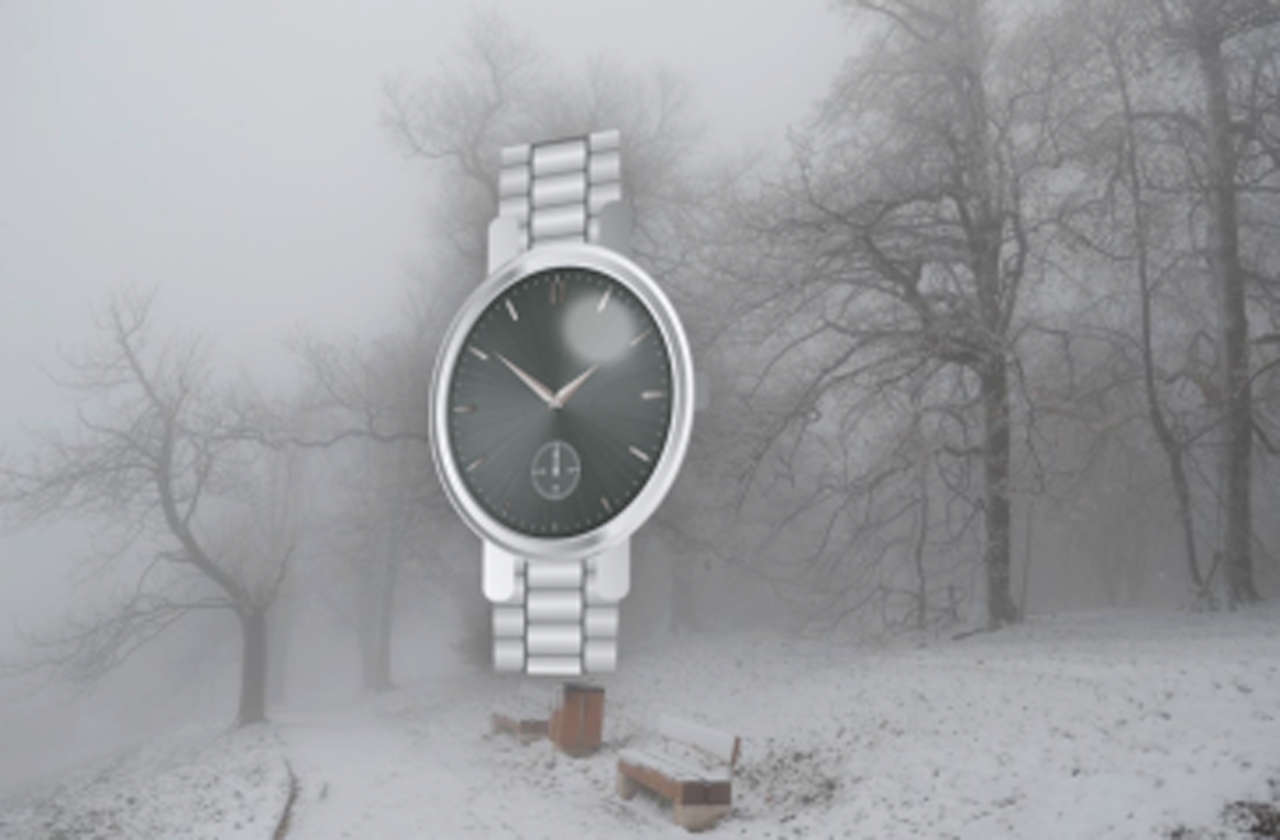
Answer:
1h51
